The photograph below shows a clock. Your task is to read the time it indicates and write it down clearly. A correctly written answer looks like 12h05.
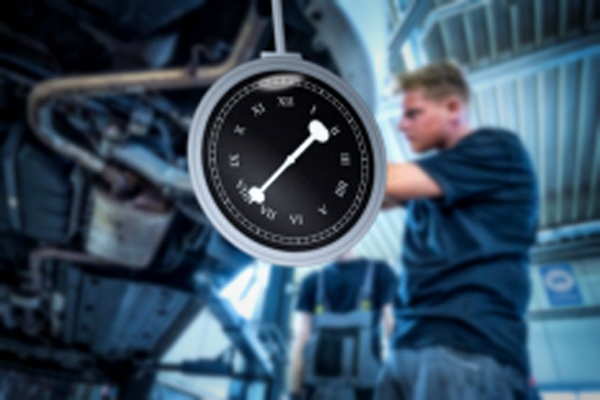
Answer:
1h38
